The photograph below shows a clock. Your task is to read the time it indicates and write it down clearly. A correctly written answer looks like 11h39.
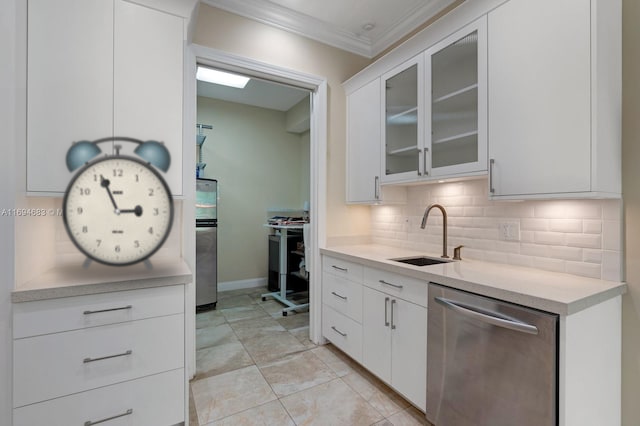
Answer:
2h56
